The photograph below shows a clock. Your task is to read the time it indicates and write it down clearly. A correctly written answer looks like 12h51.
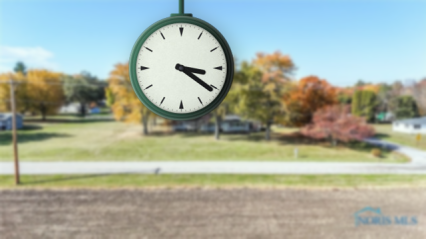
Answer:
3h21
